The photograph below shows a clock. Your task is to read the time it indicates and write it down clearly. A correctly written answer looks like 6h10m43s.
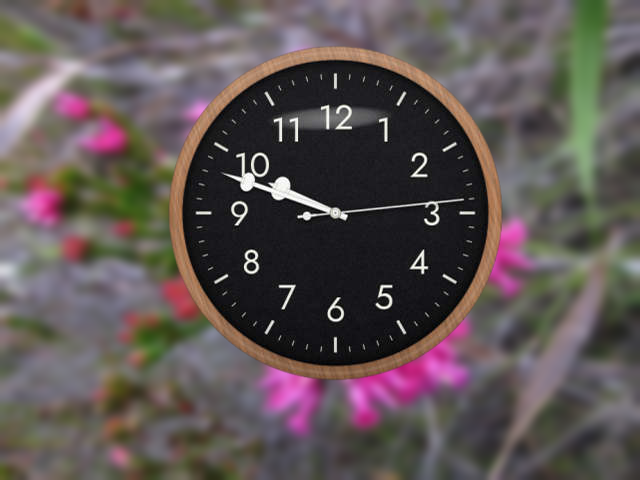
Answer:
9h48m14s
